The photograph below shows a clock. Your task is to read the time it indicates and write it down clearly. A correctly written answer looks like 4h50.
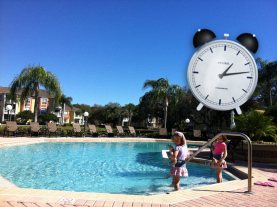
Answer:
1h13
